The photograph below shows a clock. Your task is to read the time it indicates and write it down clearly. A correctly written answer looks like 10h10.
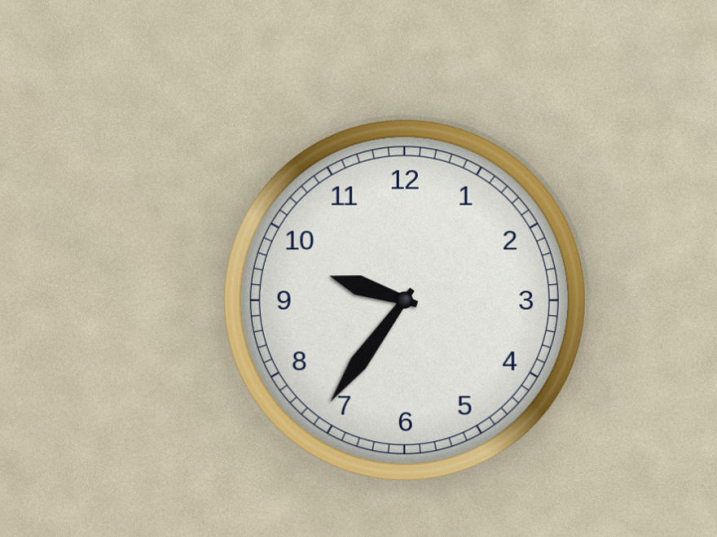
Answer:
9h36
